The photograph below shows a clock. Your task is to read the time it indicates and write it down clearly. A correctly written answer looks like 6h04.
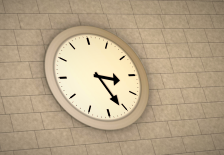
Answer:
3h26
